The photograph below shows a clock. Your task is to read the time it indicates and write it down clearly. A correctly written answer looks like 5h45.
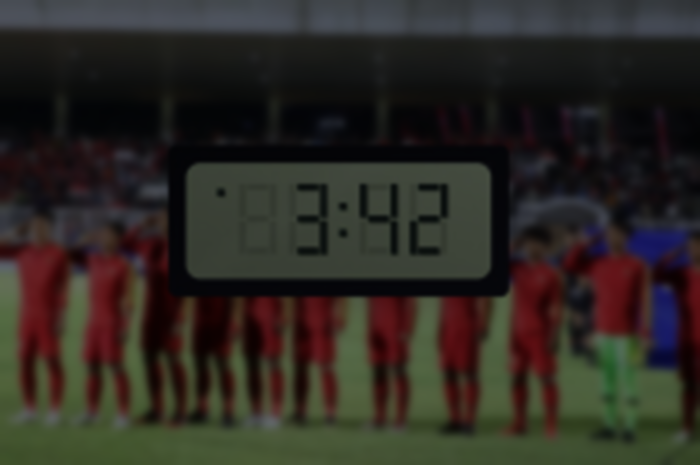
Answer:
3h42
